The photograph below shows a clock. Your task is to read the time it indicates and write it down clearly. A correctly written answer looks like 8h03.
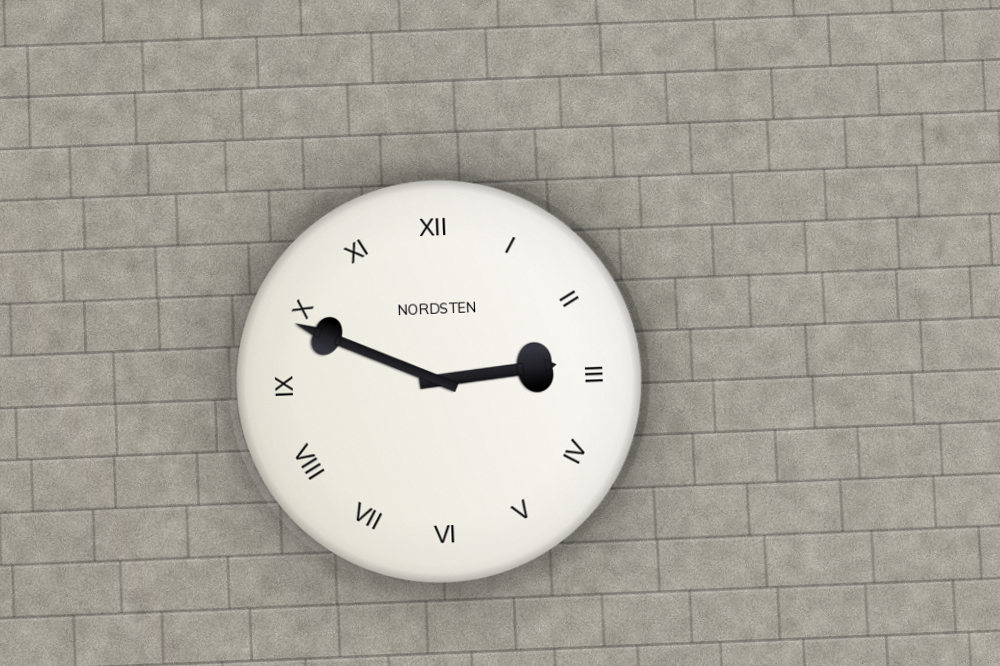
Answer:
2h49
